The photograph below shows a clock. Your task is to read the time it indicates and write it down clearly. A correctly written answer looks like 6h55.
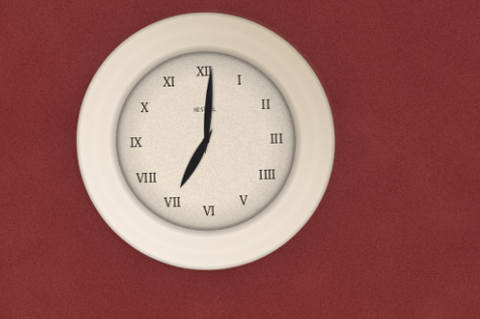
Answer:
7h01
